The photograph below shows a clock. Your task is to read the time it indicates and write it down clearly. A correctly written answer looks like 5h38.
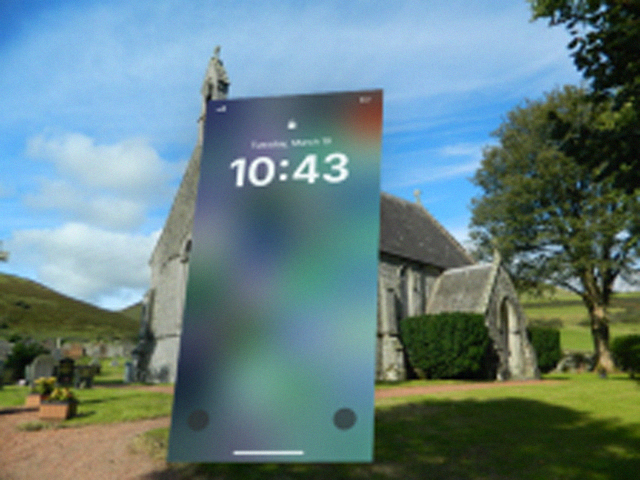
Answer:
10h43
